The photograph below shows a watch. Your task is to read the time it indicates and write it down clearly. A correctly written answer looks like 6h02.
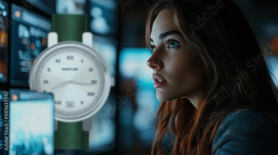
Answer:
8h16
